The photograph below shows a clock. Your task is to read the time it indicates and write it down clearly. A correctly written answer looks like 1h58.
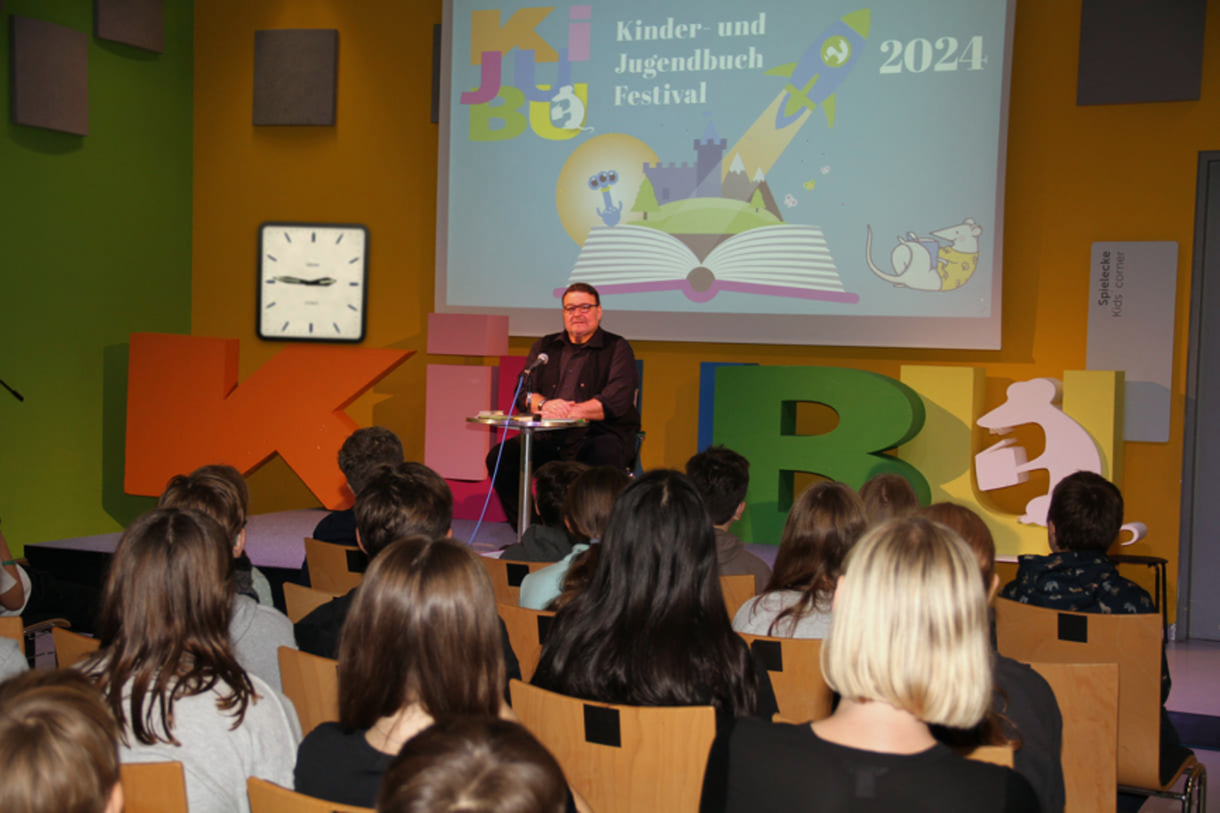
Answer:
2h46
